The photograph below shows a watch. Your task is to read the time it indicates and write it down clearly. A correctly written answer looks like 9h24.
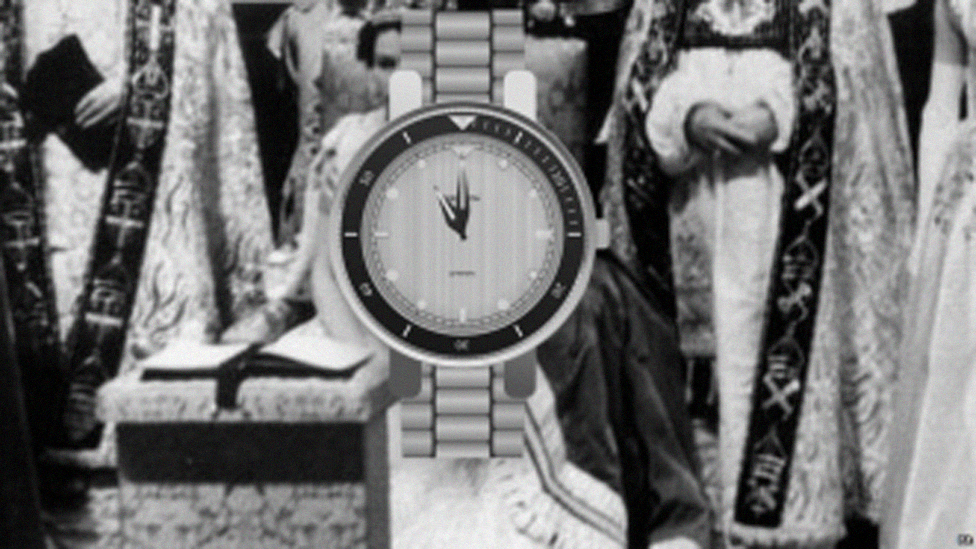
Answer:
11h00
